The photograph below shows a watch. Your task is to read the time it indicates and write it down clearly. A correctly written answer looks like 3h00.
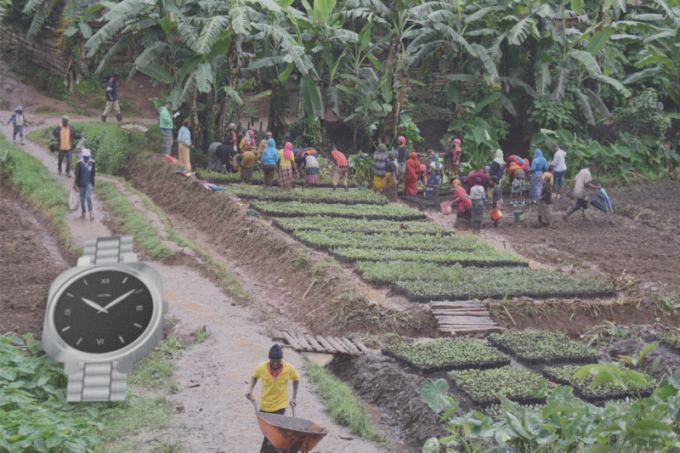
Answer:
10h09
